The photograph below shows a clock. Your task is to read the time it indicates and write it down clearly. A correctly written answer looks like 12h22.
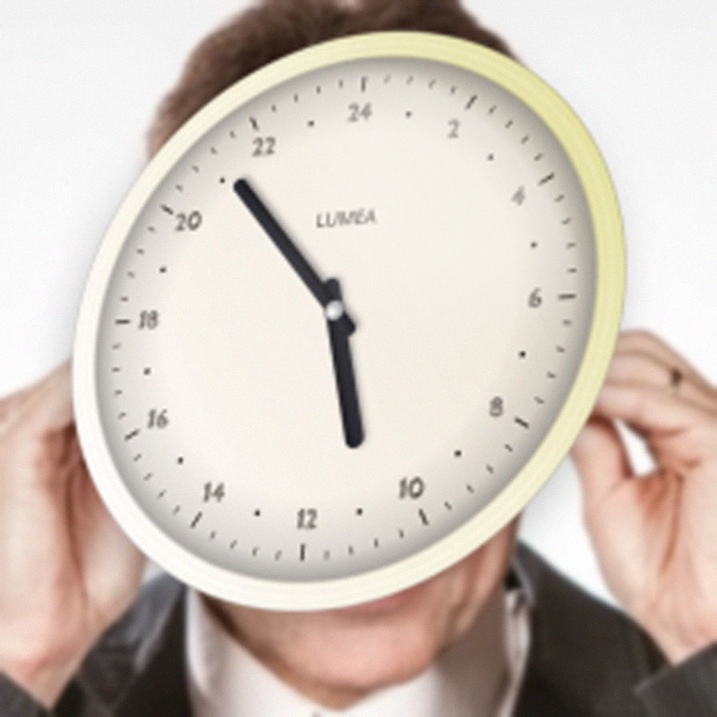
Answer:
10h53
